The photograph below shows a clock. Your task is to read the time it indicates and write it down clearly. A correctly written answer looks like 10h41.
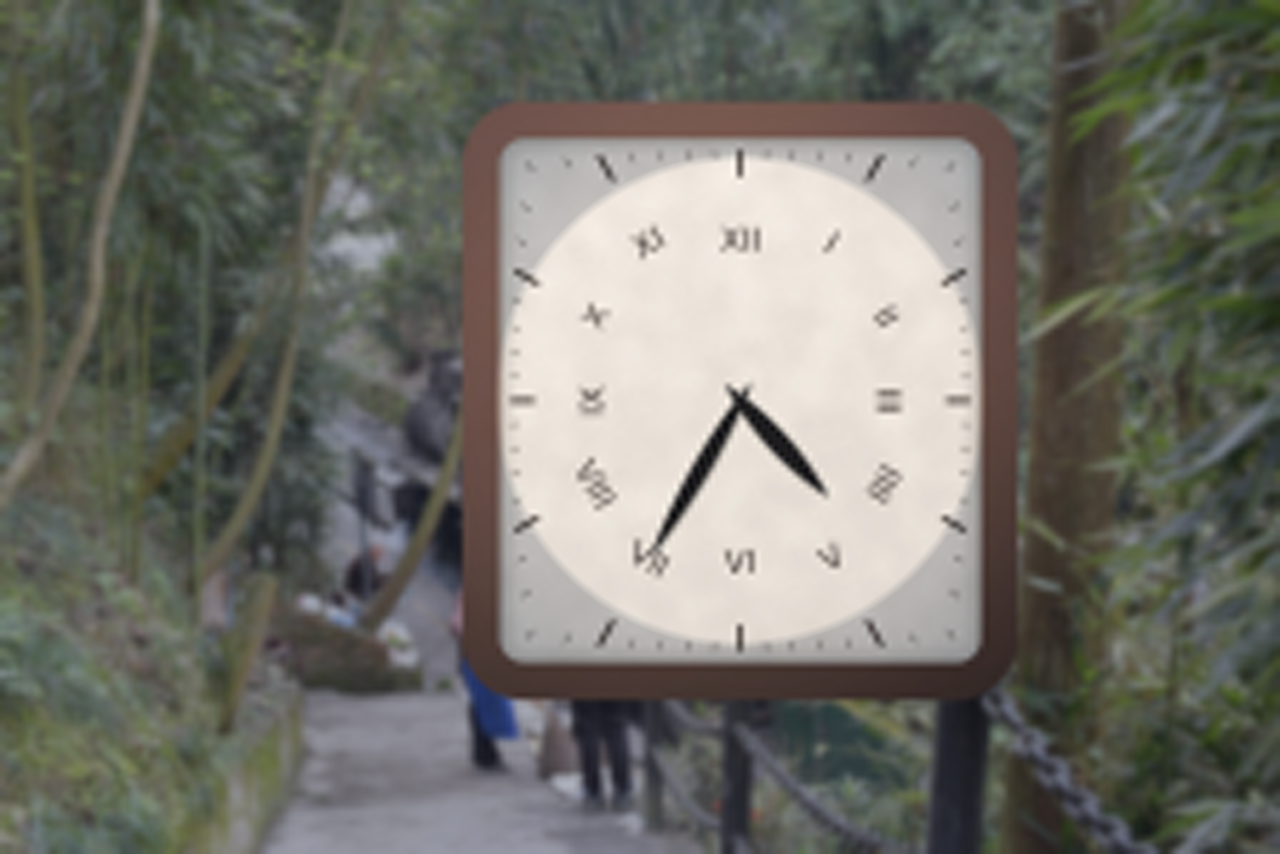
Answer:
4h35
